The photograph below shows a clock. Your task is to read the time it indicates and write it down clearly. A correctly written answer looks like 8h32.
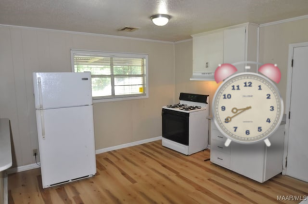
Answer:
8h40
